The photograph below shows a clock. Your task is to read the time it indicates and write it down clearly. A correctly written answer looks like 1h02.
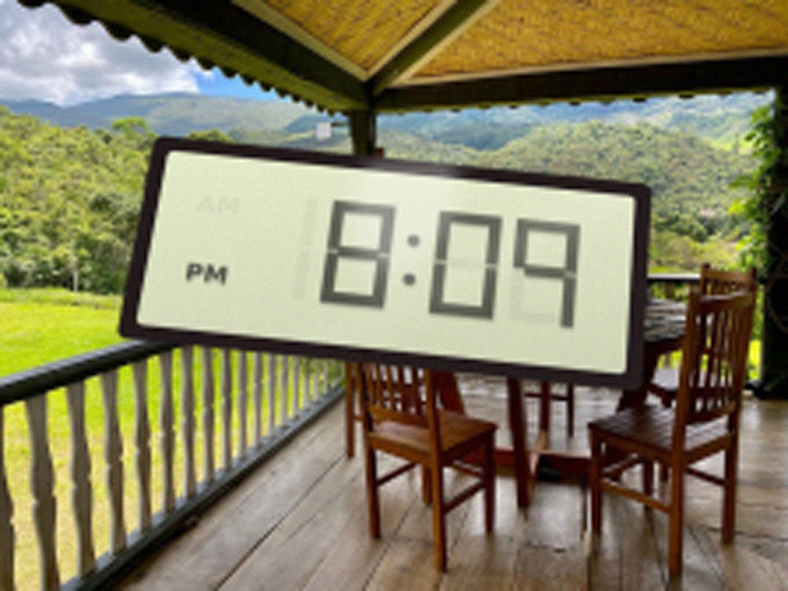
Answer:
8h09
